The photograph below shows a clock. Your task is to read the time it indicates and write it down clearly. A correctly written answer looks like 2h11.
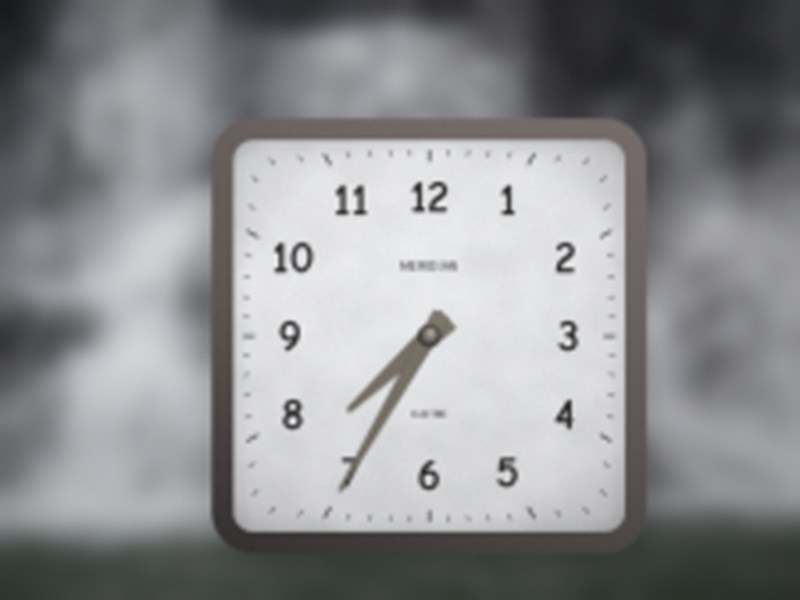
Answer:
7h35
